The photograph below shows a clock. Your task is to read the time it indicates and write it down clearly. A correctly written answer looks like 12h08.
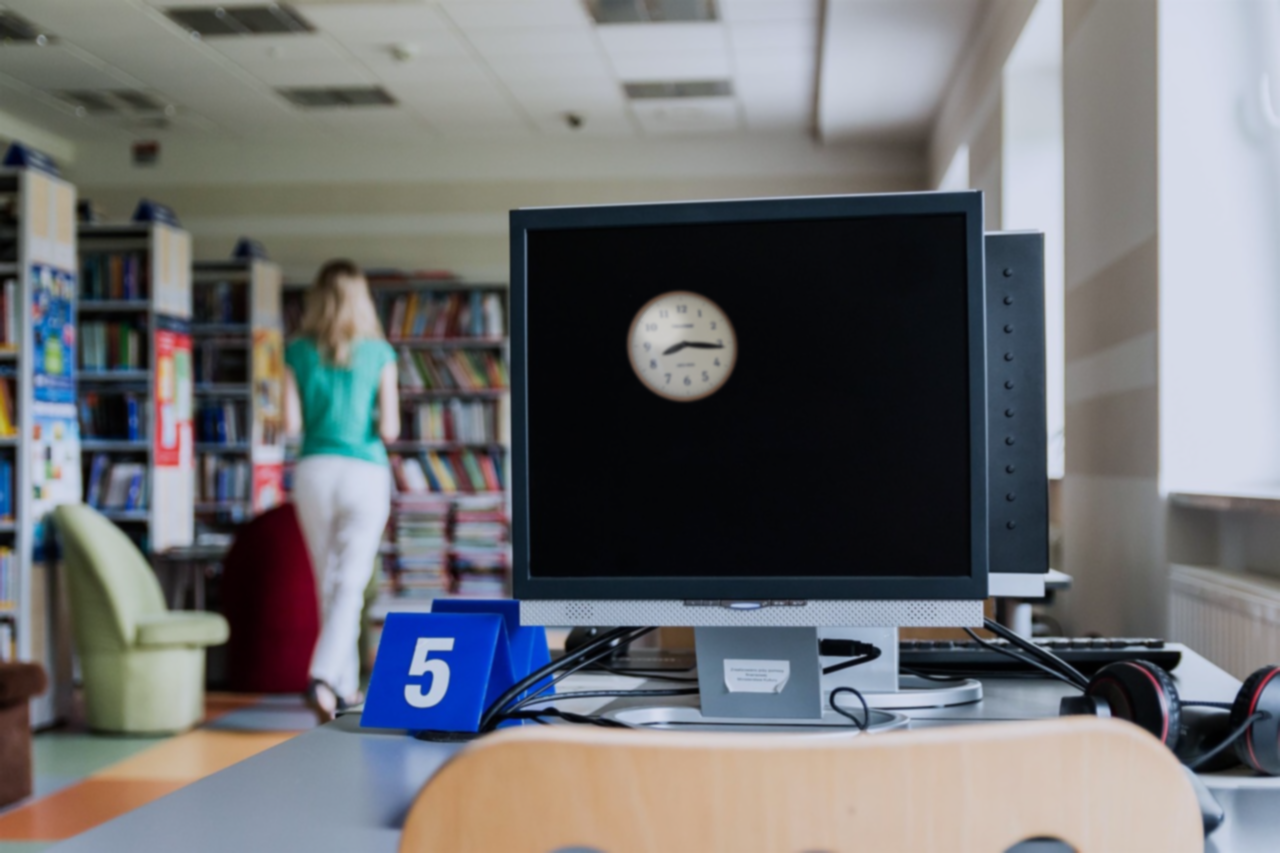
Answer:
8h16
